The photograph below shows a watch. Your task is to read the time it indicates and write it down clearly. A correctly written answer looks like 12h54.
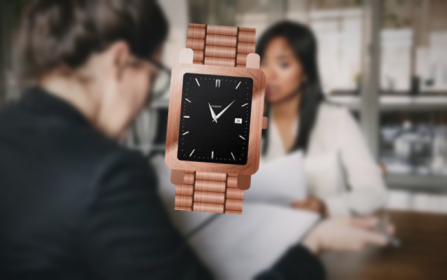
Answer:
11h07
